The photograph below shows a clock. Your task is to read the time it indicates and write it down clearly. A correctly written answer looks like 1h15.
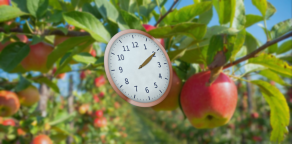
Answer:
2h10
